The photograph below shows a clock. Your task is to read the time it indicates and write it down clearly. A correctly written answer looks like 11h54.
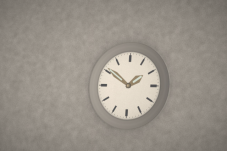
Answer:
1h51
